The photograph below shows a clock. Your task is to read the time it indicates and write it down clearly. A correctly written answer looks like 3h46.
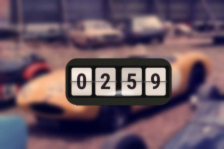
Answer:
2h59
